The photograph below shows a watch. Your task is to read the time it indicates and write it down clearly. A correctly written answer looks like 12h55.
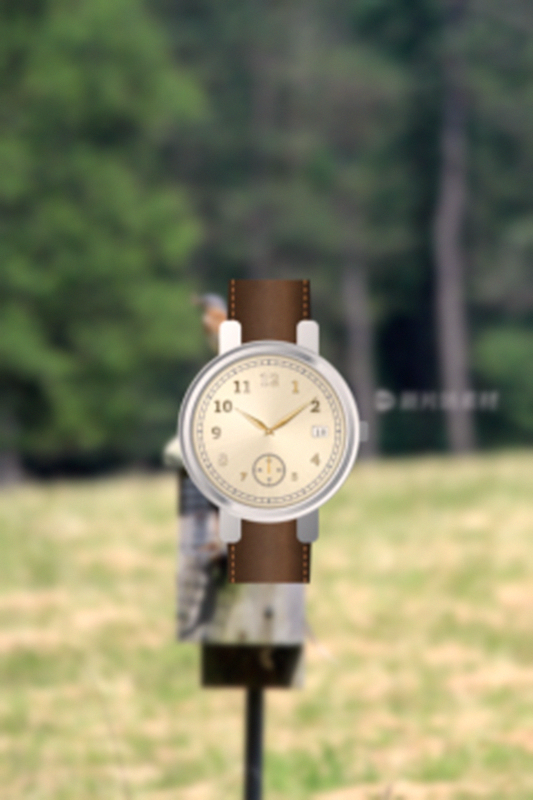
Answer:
10h09
